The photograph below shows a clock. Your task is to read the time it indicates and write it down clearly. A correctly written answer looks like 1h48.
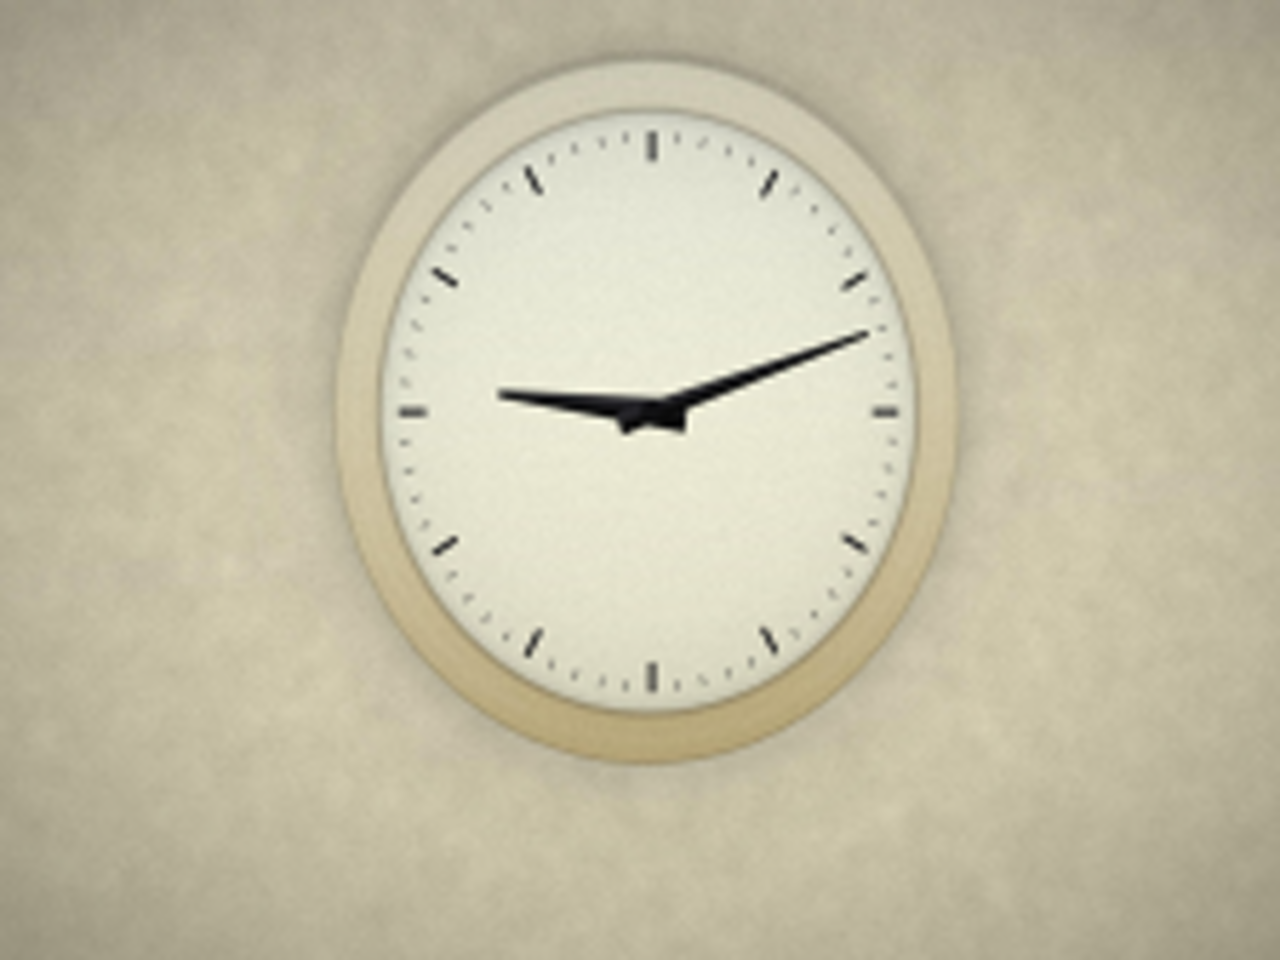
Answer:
9h12
